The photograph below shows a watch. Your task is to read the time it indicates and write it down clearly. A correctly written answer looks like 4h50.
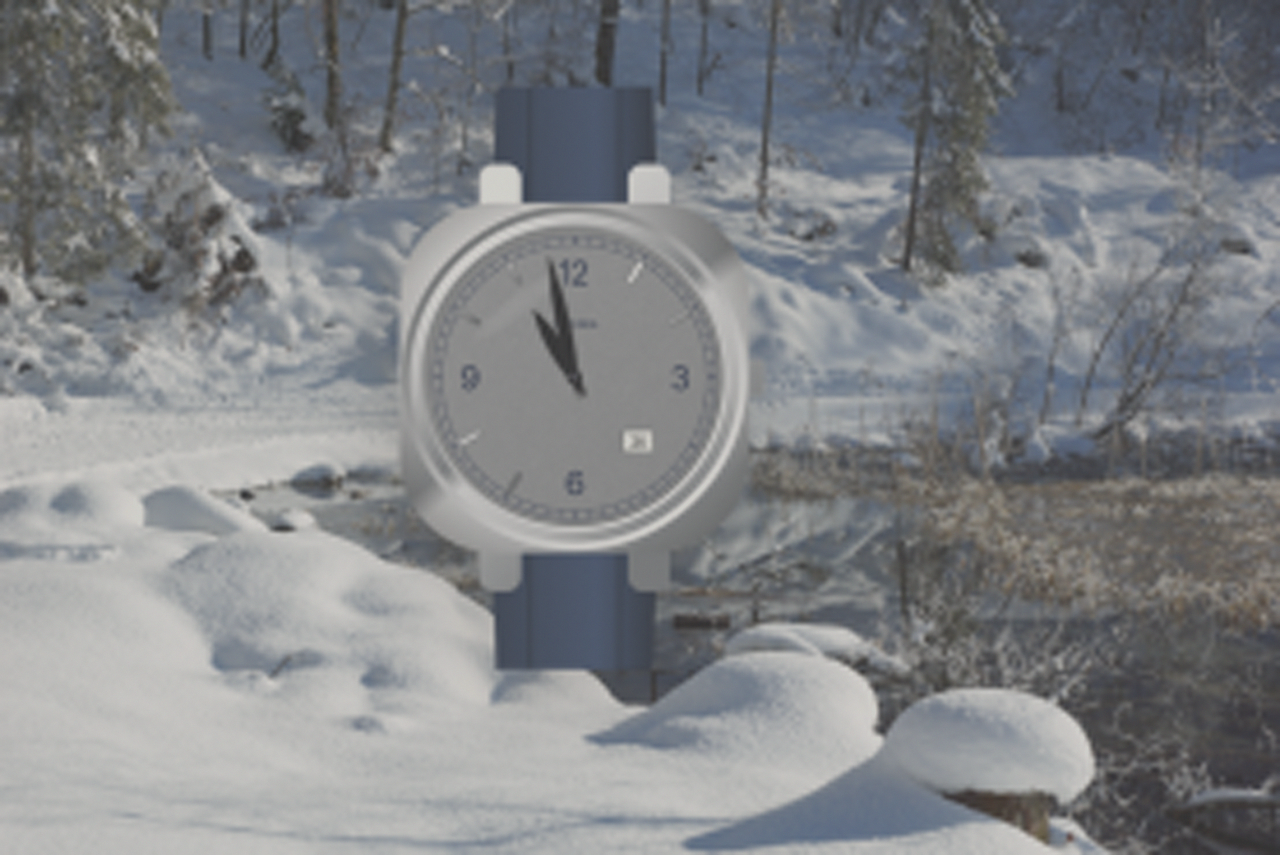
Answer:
10h58
